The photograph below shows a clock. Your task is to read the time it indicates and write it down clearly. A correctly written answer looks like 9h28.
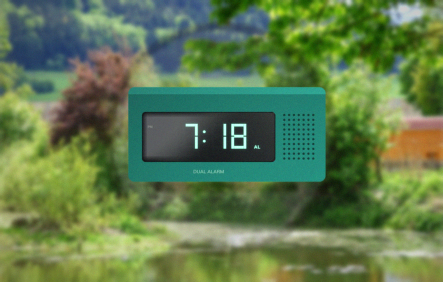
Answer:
7h18
